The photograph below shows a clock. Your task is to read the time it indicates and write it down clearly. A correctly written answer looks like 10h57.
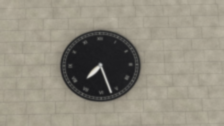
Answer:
7h27
